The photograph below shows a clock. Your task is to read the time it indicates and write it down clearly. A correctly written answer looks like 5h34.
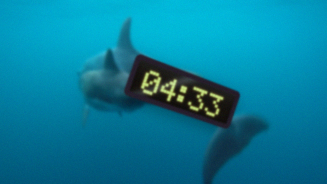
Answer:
4h33
